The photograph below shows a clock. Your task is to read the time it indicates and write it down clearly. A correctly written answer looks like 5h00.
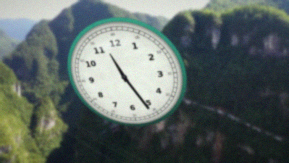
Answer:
11h26
